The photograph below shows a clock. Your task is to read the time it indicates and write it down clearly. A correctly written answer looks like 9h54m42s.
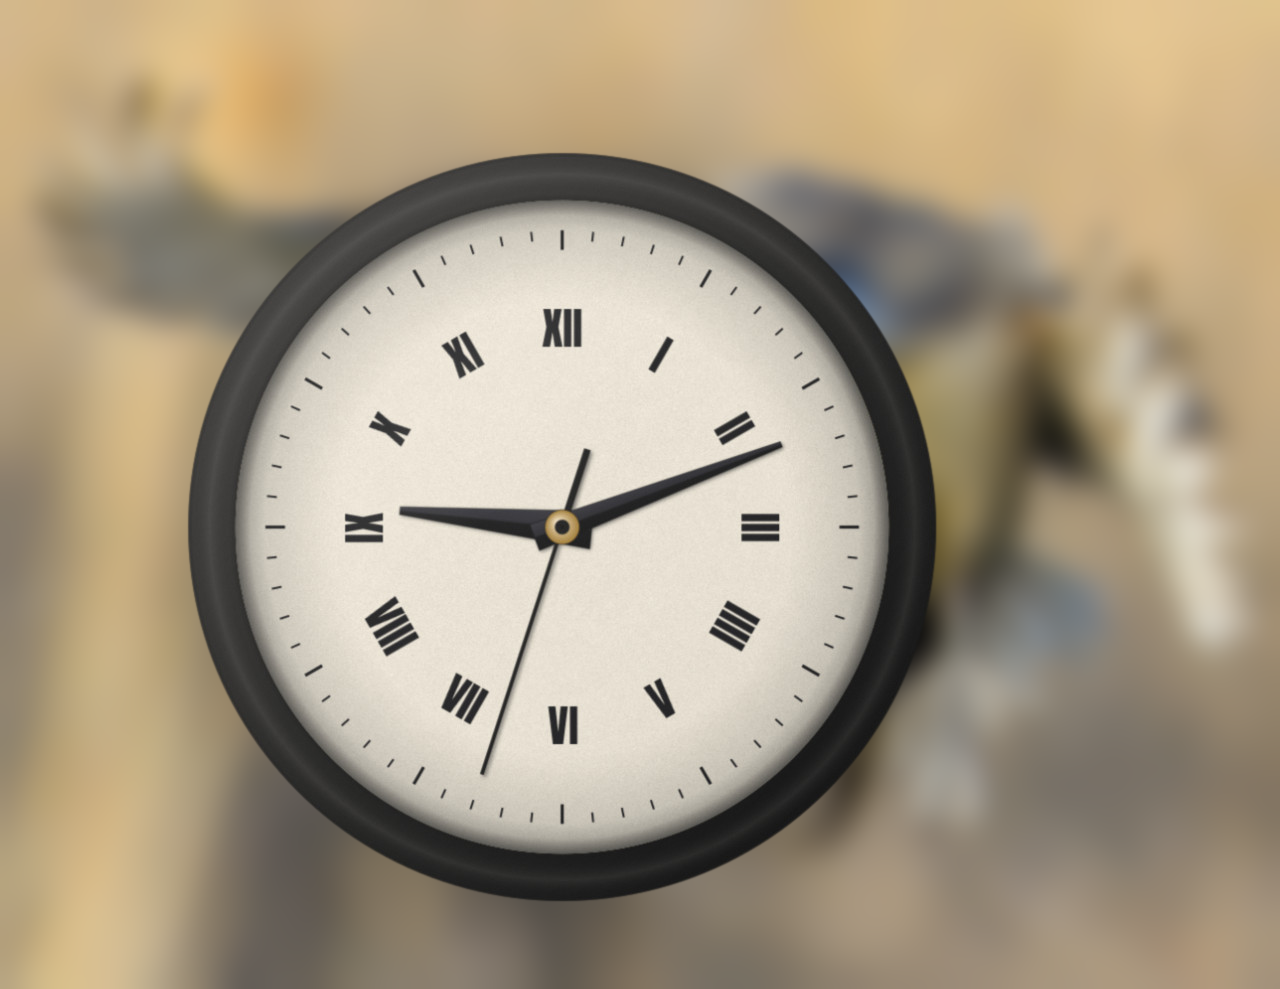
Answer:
9h11m33s
